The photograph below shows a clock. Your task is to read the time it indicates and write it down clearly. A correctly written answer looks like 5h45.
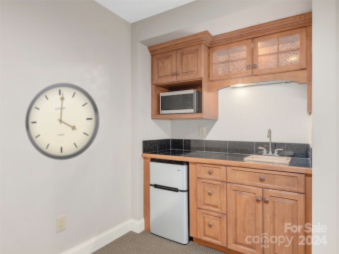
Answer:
4h01
